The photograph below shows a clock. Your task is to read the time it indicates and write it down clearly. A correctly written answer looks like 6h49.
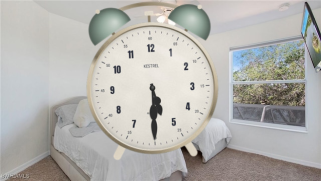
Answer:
5h30
